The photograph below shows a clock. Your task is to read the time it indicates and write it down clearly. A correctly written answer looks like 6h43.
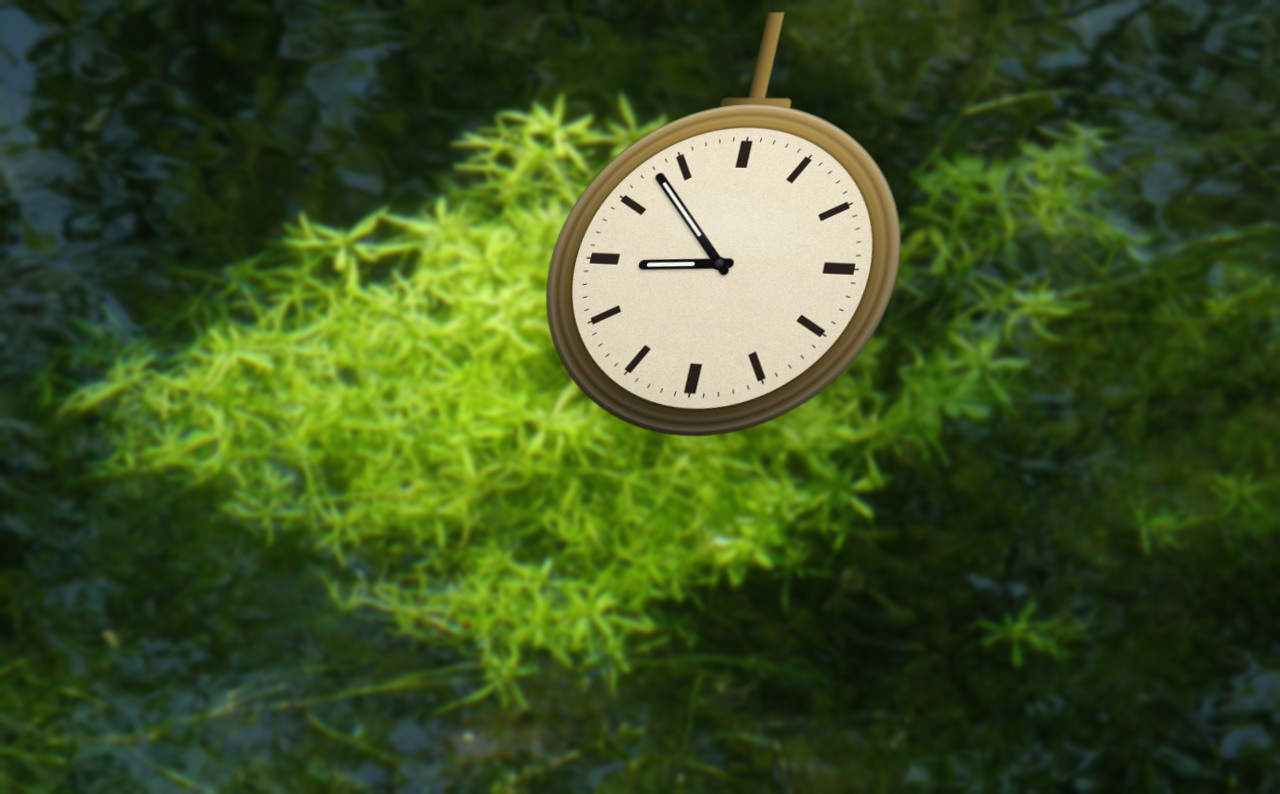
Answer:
8h53
